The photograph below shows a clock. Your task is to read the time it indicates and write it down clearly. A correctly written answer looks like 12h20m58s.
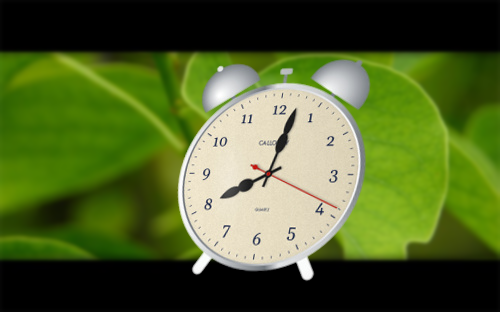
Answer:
8h02m19s
